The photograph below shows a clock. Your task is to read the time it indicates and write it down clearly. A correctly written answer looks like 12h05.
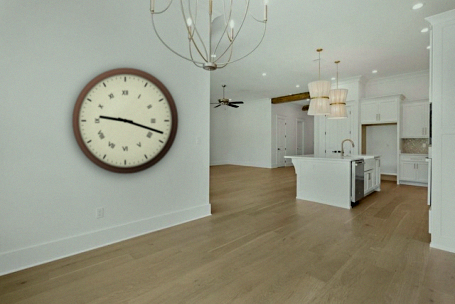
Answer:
9h18
